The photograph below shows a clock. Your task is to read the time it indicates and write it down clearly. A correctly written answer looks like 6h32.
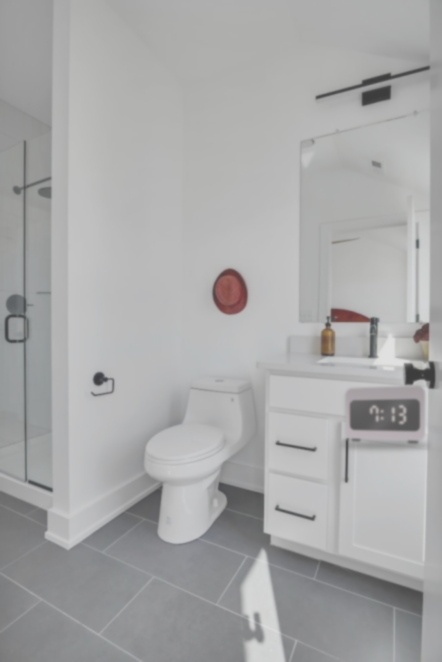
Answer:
7h13
